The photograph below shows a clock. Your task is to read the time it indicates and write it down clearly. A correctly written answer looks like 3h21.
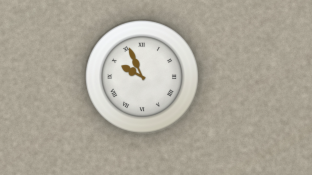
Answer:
9h56
